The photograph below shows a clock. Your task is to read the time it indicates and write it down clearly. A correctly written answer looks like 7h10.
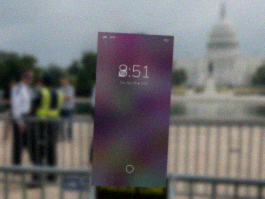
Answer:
8h51
